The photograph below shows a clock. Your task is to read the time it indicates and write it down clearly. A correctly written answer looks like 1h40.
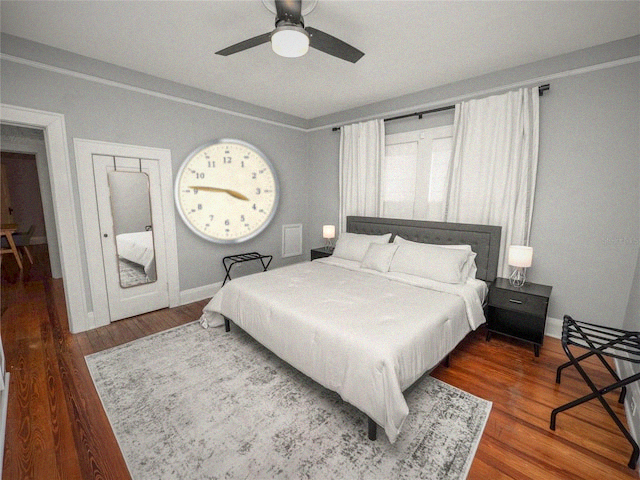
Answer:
3h46
